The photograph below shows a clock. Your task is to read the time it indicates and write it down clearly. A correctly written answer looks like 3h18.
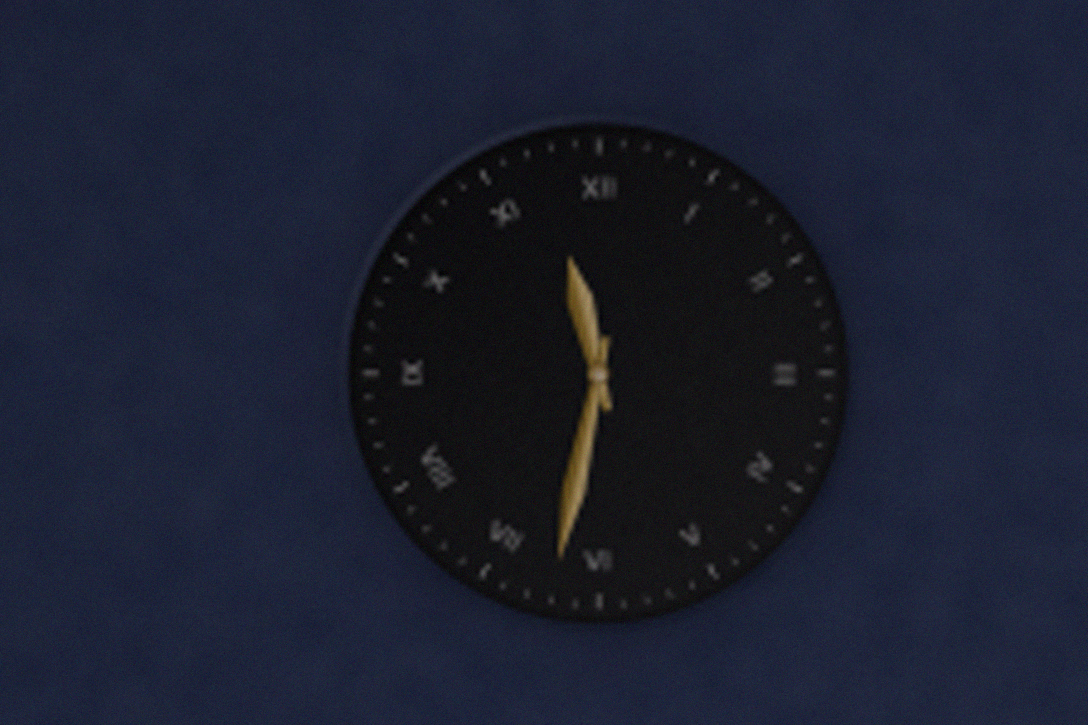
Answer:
11h32
